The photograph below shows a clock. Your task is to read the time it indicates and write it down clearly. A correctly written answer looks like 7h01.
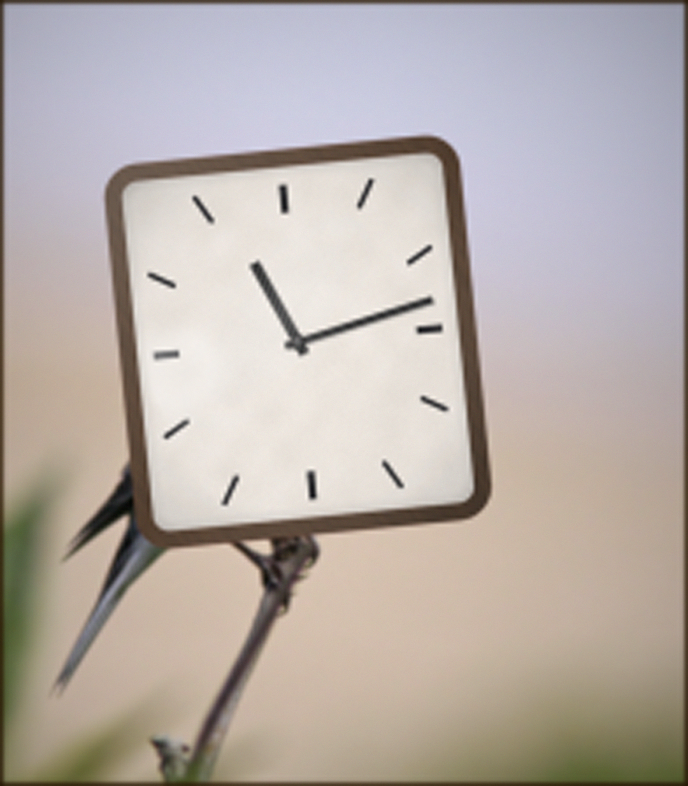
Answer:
11h13
